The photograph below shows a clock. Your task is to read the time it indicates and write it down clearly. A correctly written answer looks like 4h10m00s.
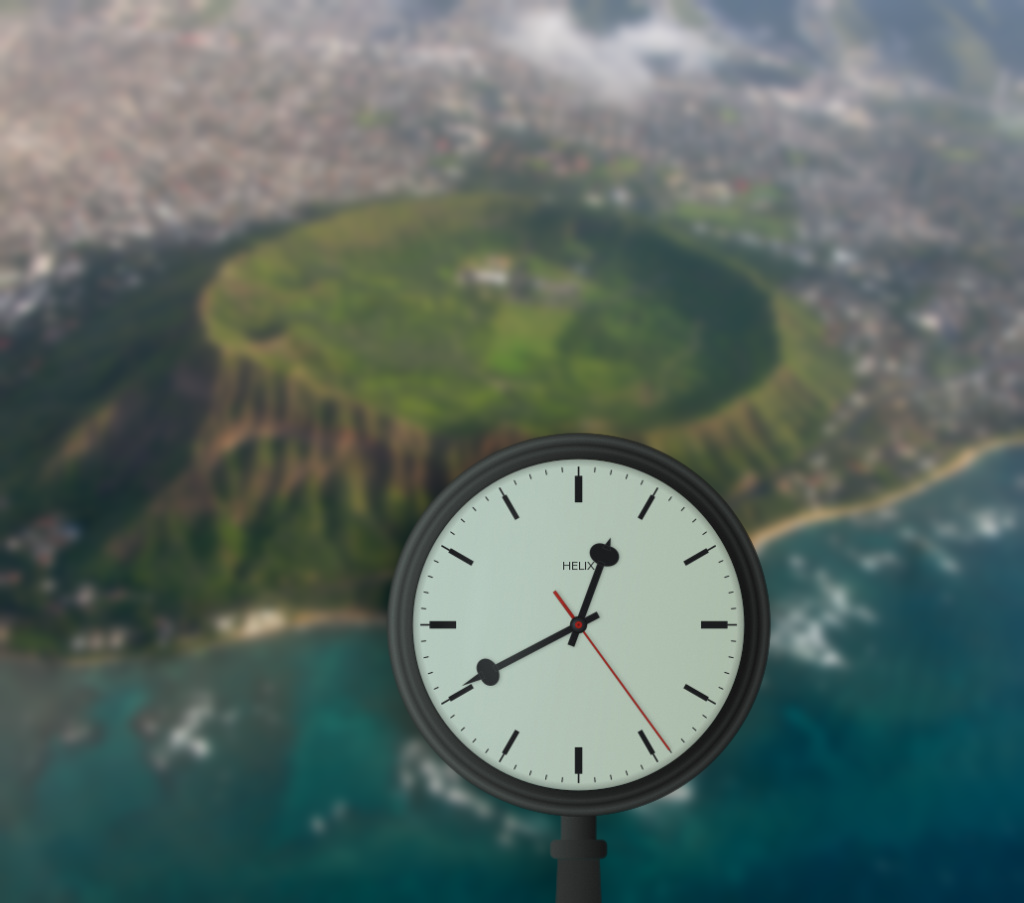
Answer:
12h40m24s
